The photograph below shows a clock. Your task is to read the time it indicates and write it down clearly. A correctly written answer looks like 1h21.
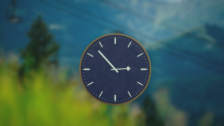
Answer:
2h53
